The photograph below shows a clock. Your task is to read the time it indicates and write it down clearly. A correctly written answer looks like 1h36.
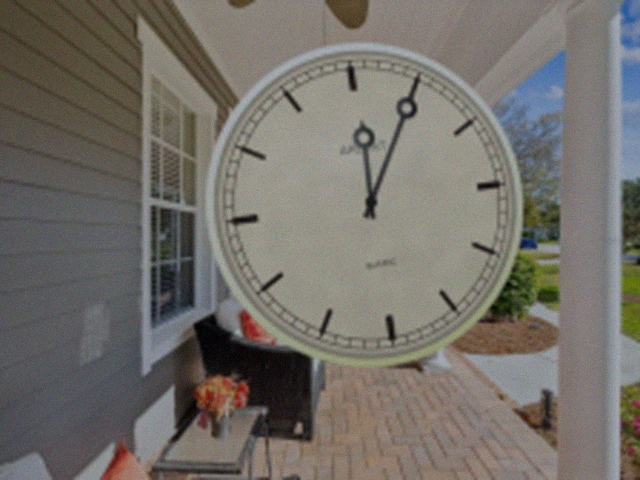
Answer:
12h05
